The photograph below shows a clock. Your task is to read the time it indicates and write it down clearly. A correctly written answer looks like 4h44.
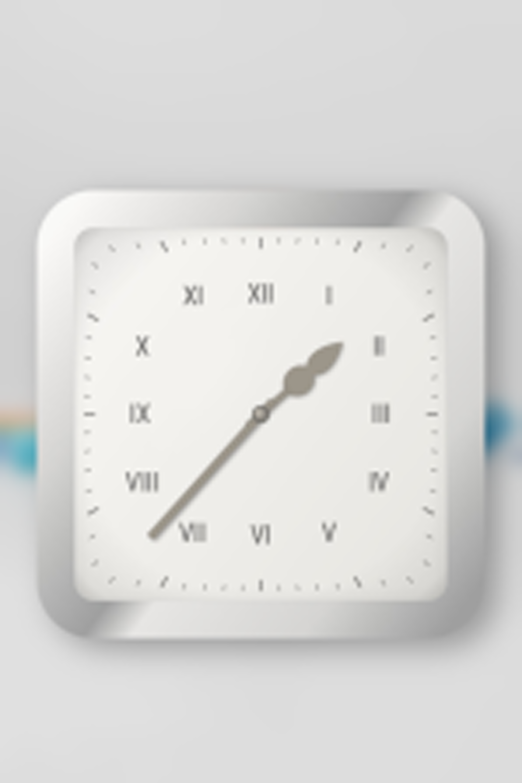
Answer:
1h37
